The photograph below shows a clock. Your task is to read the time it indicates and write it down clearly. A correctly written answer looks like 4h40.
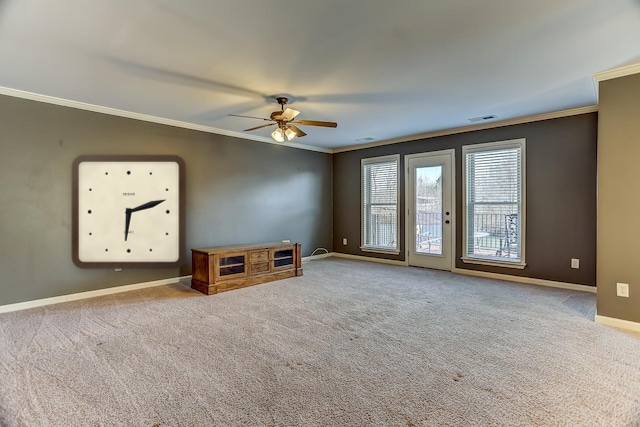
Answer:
6h12
